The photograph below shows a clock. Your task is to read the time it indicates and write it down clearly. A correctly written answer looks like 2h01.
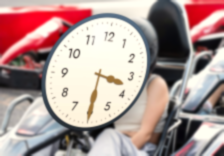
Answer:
3h30
